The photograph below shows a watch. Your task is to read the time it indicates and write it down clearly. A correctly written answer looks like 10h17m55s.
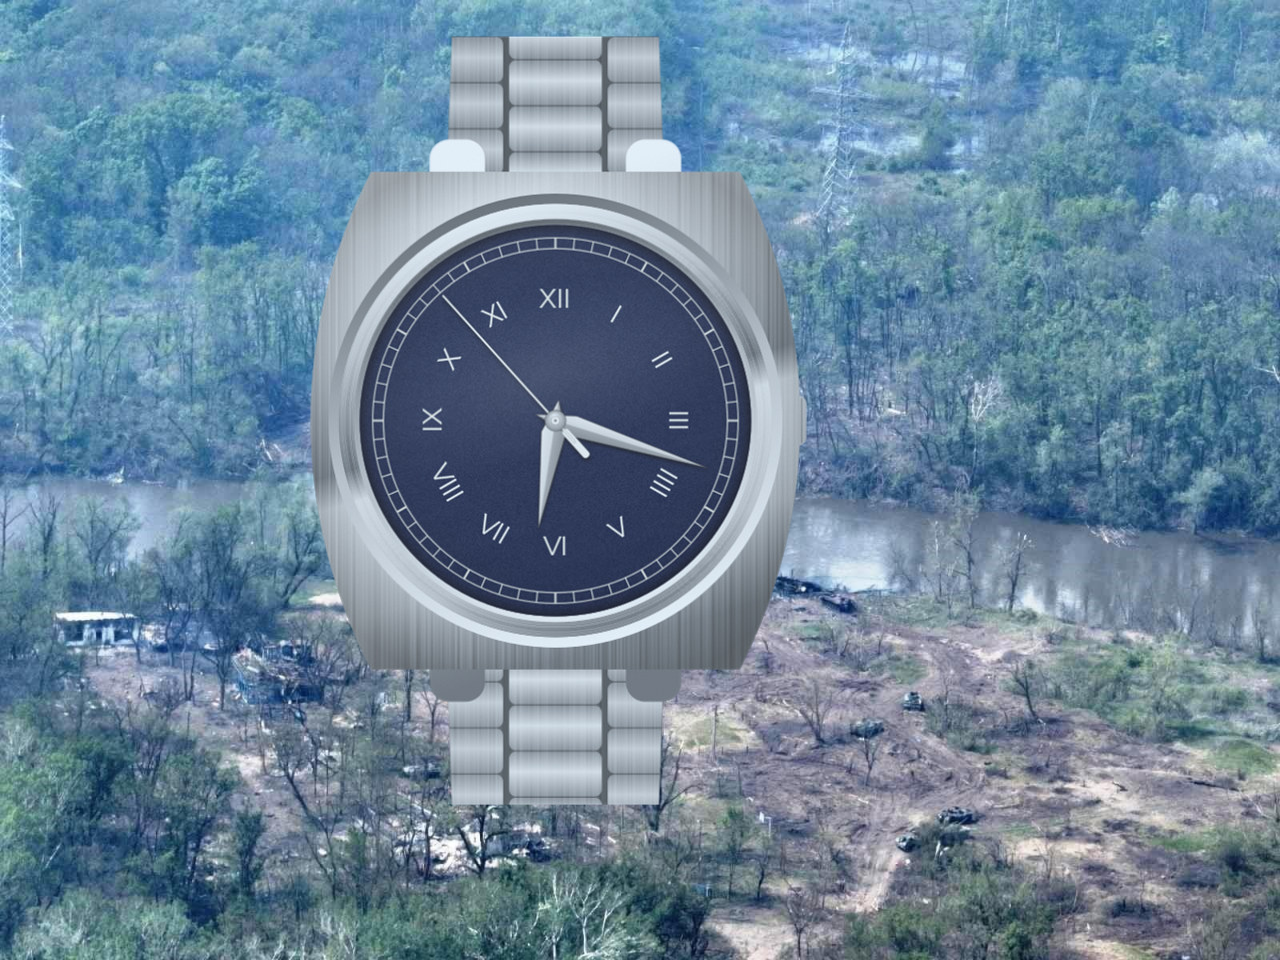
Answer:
6h17m53s
